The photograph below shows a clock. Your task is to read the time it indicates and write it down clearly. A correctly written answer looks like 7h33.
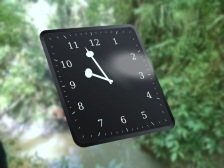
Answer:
9h57
